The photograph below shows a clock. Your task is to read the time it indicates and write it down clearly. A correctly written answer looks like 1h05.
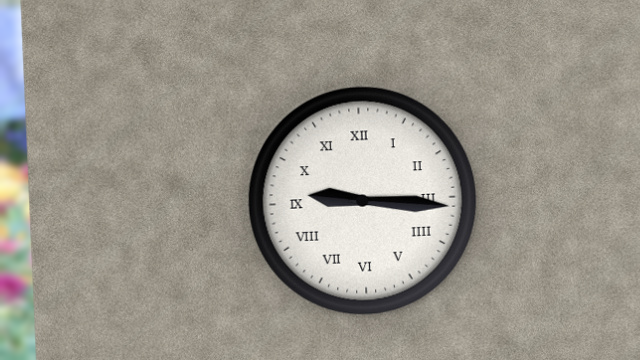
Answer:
9h16
